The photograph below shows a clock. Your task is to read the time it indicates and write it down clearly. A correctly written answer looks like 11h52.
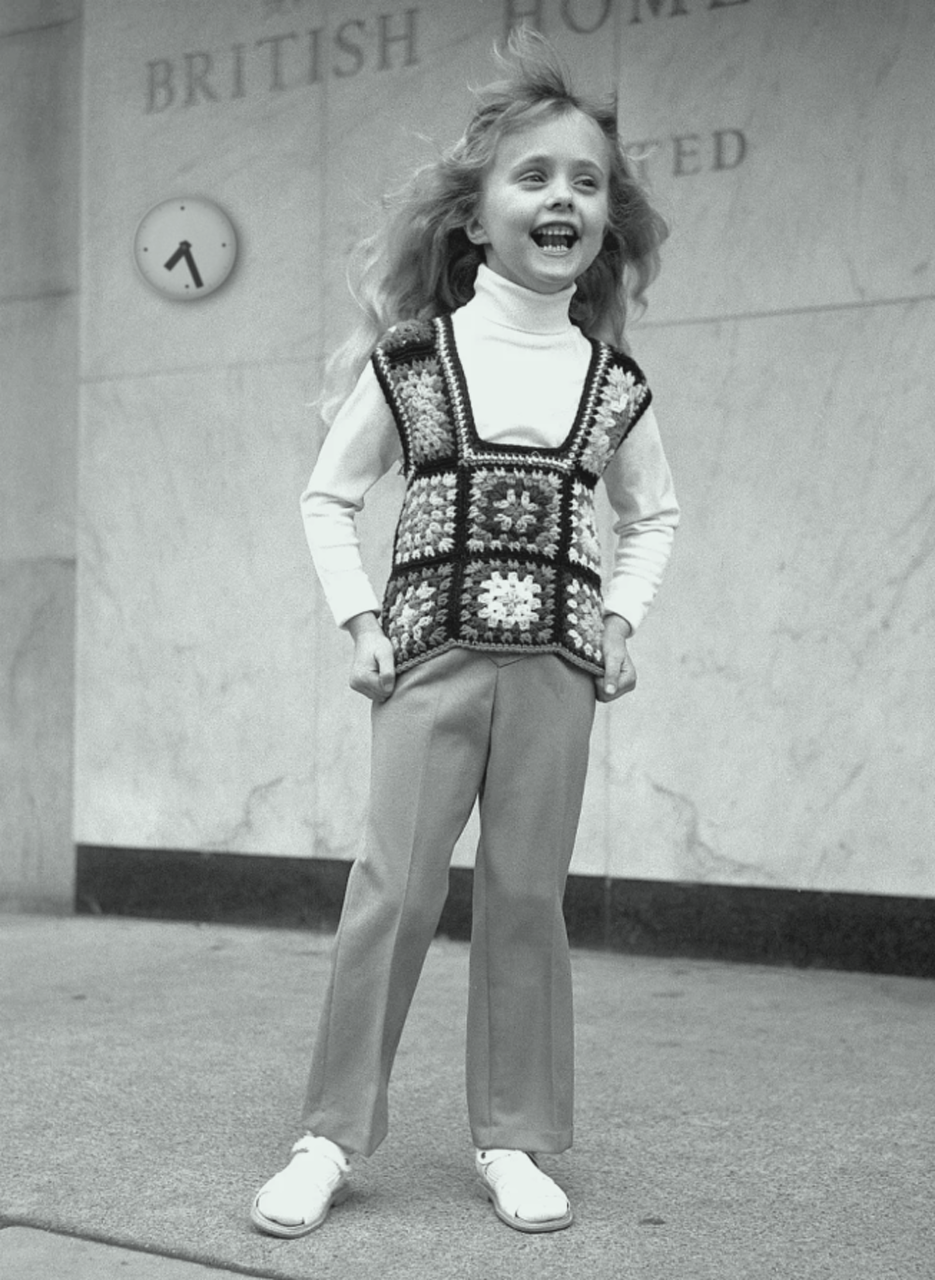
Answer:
7h27
